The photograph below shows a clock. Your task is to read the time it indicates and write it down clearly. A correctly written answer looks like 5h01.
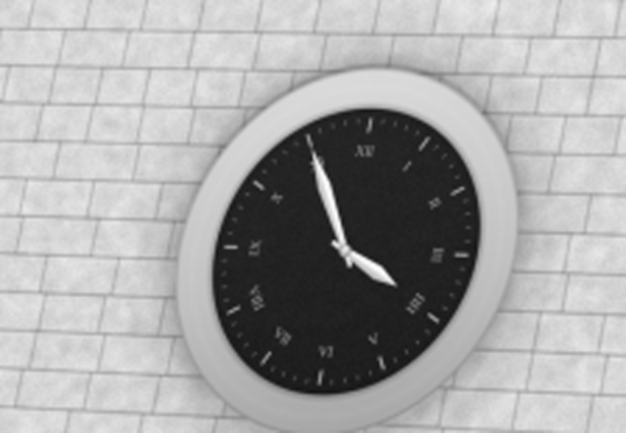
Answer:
3h55
